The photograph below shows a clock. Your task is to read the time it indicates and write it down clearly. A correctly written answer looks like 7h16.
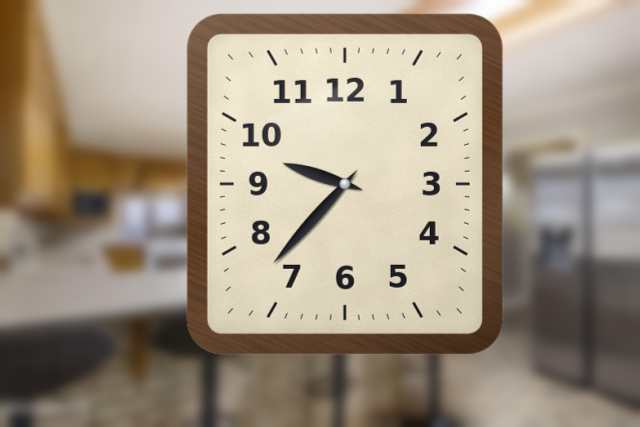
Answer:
9h37
